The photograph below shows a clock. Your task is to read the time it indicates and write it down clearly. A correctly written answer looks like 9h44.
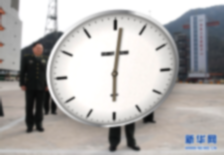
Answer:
6h01
